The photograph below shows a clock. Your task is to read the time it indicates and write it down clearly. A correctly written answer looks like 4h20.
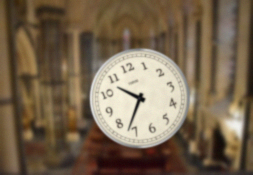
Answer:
10h37
